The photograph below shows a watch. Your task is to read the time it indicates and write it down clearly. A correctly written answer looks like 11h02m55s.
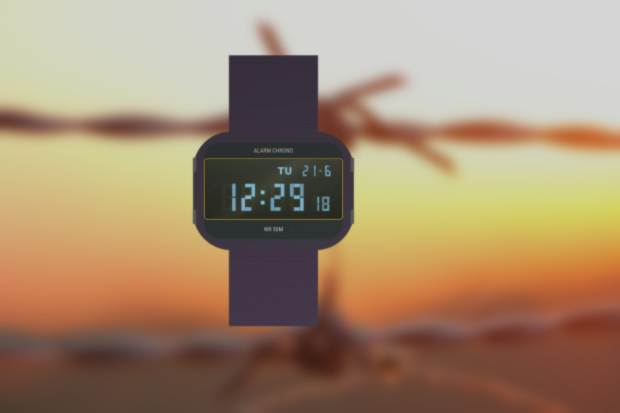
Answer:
12h29m18s
